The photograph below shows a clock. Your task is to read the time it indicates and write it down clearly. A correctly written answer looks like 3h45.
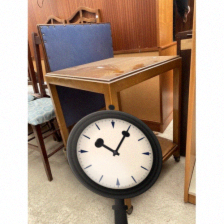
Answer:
10h05
